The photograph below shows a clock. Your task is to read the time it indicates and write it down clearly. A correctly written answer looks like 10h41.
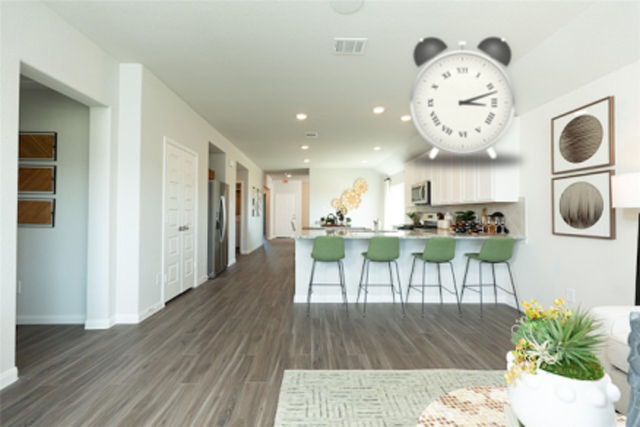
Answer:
3h12
